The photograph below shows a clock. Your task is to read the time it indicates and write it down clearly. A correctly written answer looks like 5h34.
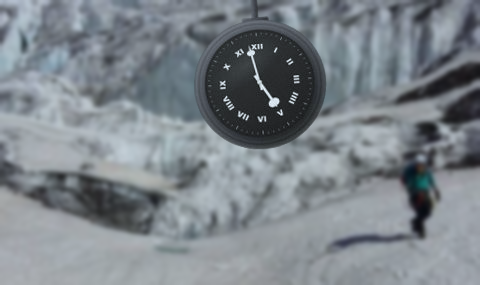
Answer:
4h58
